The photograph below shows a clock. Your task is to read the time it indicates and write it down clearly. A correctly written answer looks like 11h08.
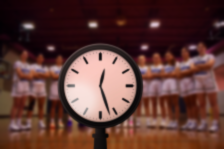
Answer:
12h27
